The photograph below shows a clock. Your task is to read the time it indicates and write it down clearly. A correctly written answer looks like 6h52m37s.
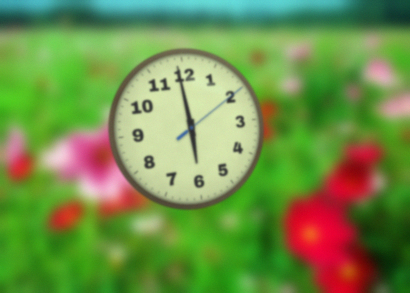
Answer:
5h59m10s
